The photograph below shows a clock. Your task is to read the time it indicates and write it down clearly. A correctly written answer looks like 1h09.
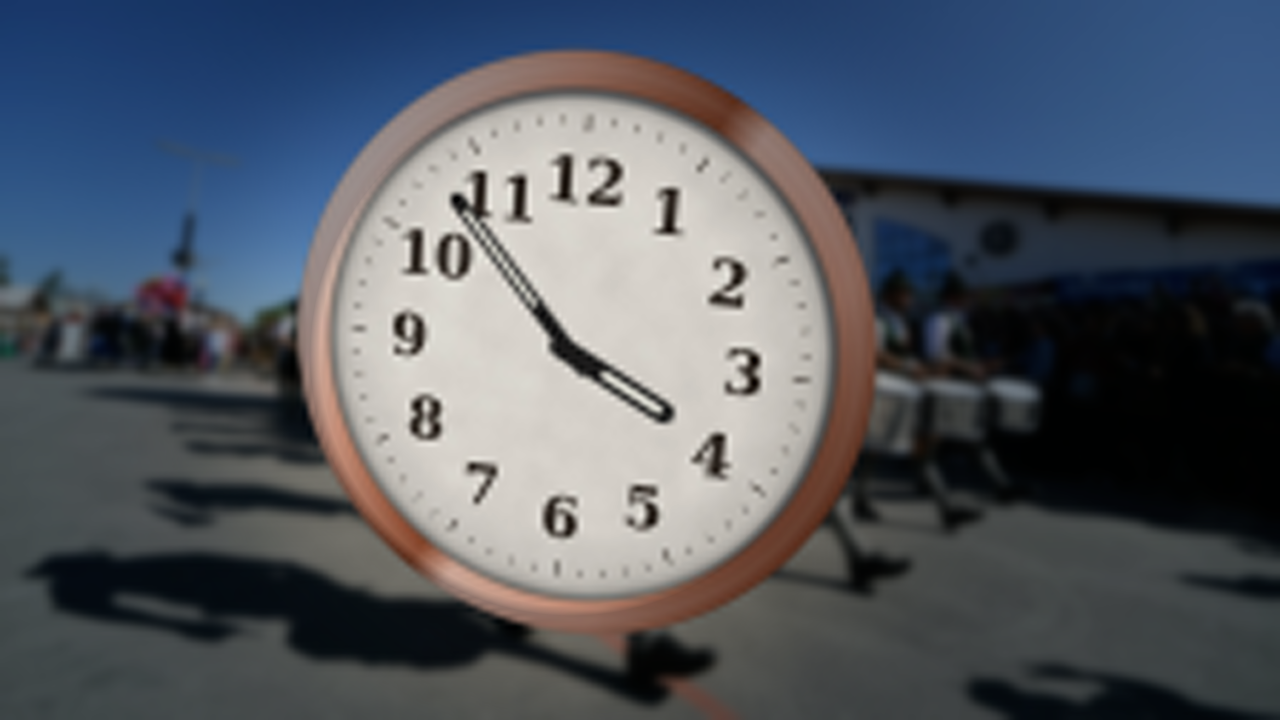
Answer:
3h53
